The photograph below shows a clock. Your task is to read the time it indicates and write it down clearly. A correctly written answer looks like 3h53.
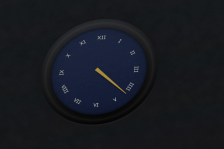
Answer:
4h22
